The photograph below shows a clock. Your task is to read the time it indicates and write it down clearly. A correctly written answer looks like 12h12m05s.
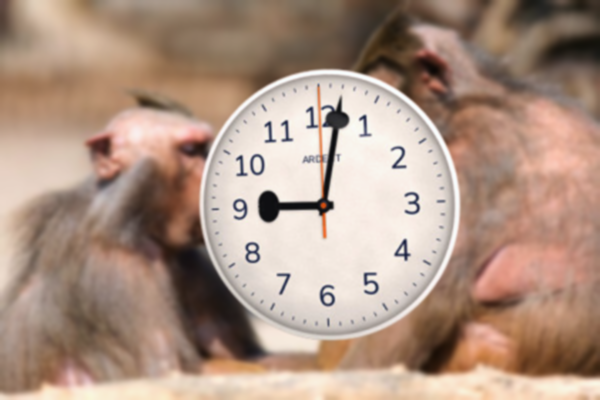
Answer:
9h02m00s
